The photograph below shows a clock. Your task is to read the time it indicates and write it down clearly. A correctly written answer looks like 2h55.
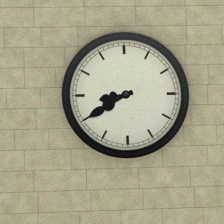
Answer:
8h40
